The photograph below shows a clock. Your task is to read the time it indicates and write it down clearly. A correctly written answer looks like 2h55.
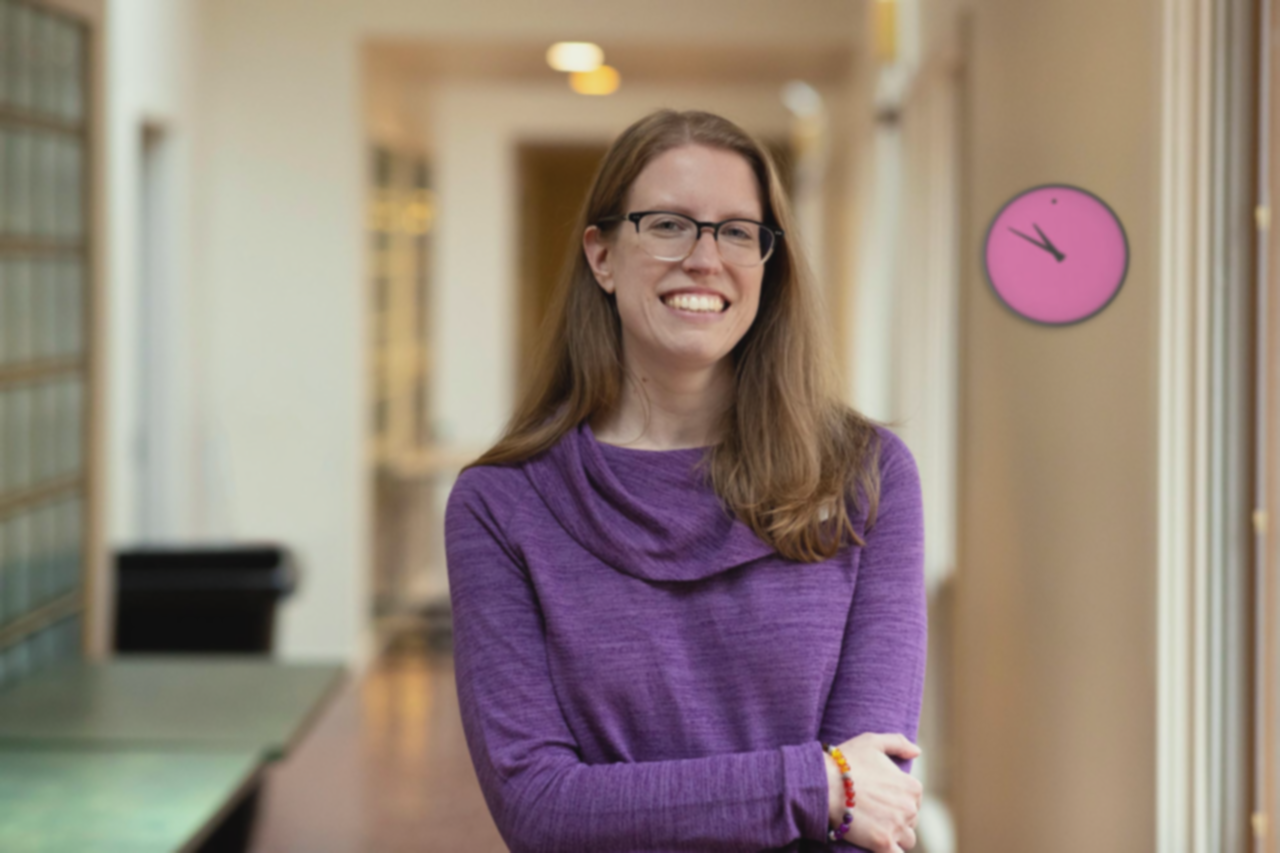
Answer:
10h50
